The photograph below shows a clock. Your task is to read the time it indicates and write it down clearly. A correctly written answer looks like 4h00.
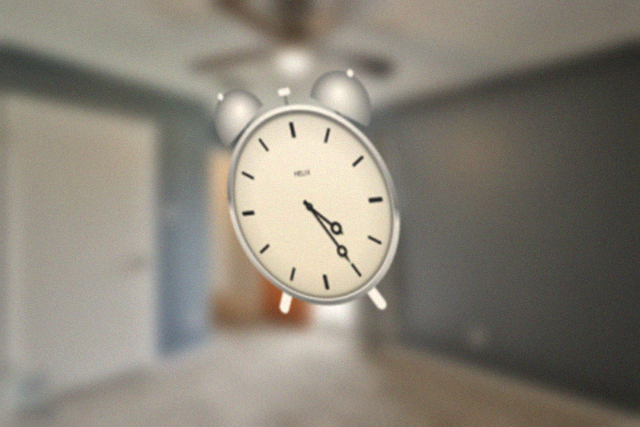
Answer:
4h25
